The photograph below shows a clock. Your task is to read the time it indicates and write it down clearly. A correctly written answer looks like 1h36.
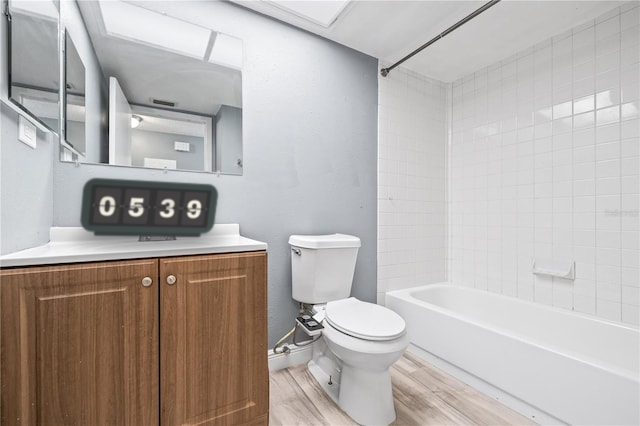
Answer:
5h39
